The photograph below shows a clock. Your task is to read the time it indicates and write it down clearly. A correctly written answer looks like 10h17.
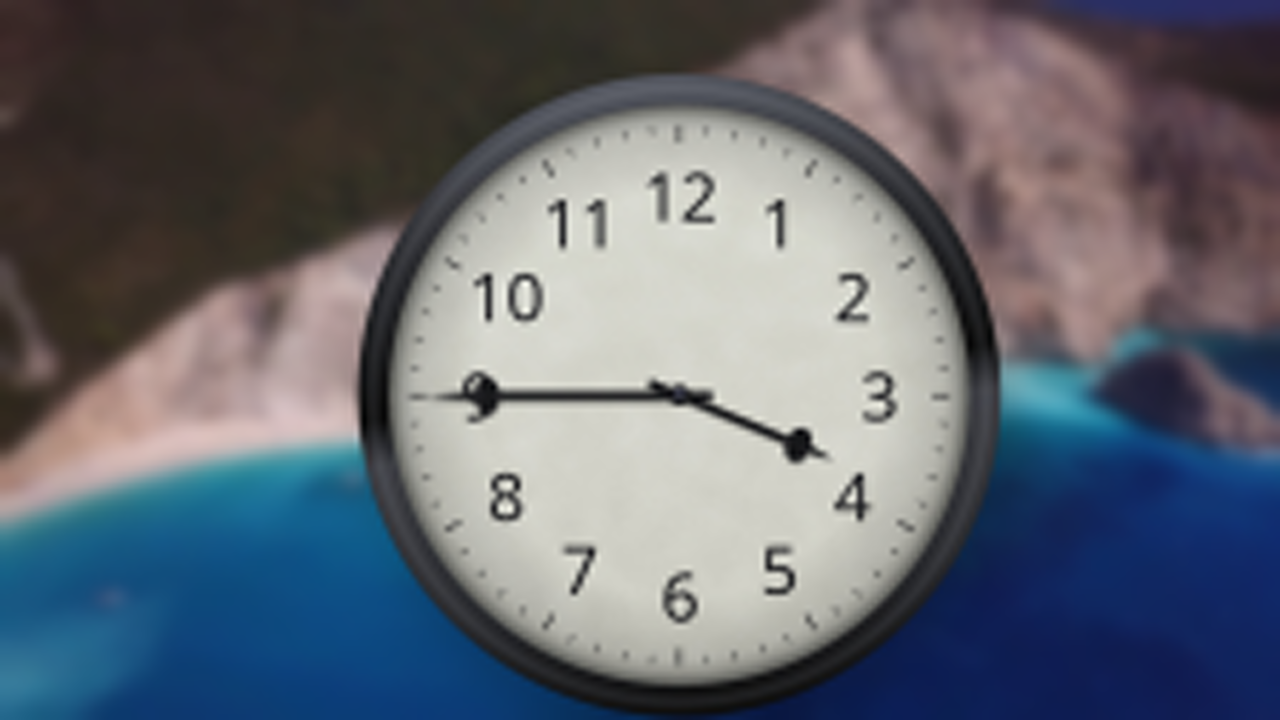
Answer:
3h45
